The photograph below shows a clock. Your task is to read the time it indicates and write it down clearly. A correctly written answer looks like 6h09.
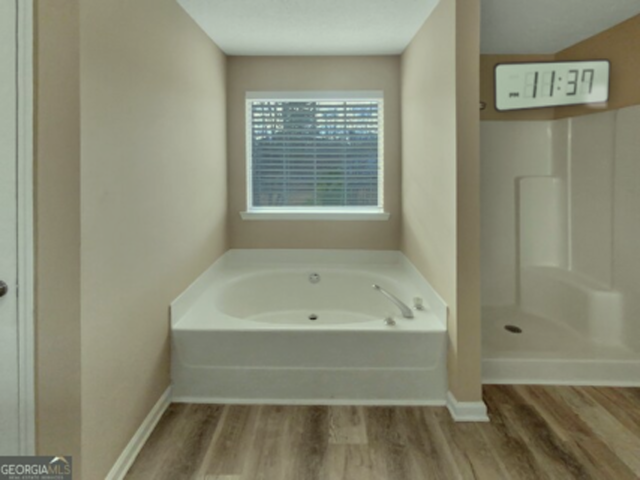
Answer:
11h37
